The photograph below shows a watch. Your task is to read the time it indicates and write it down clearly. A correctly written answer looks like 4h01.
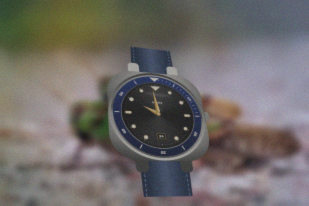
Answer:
9h59
